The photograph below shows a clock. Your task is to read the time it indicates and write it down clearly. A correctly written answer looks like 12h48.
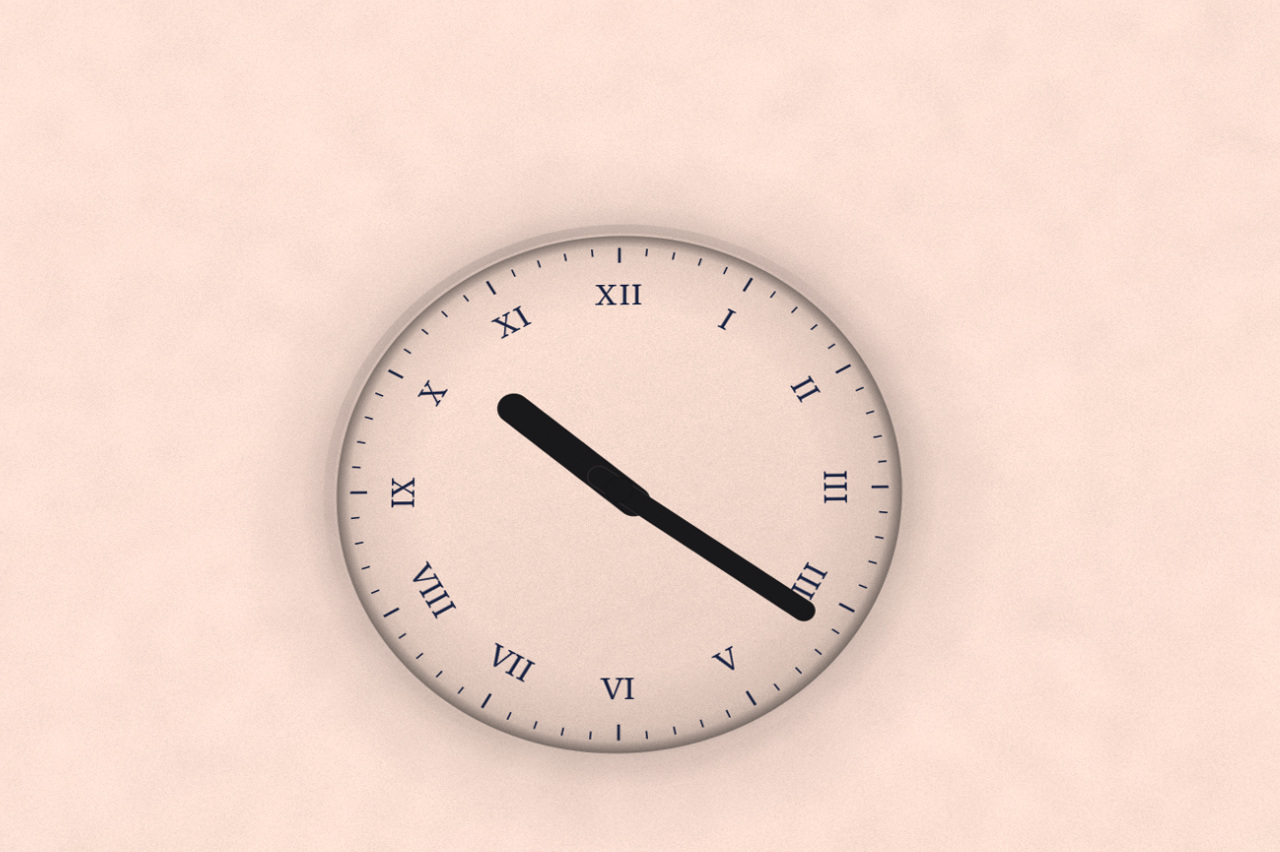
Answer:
10h21
